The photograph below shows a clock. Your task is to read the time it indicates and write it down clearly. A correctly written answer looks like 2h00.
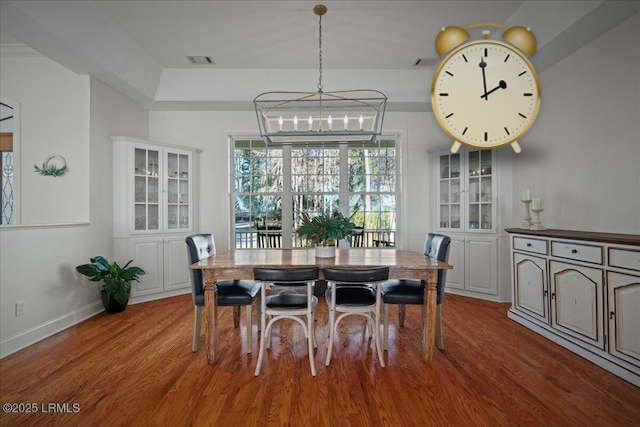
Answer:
1h59
